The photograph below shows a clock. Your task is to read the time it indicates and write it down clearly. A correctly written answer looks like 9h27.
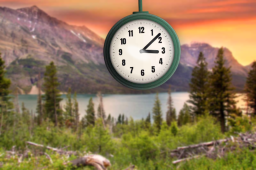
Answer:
3h08
